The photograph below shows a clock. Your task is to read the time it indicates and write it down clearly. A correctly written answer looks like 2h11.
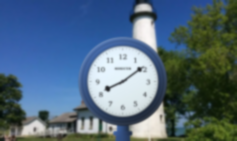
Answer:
8h09
